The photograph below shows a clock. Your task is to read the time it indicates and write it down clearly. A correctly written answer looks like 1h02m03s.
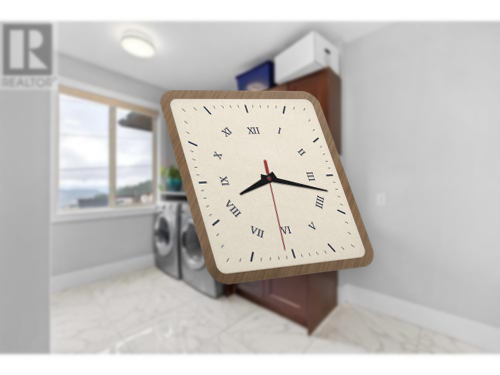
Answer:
8h17m31s
